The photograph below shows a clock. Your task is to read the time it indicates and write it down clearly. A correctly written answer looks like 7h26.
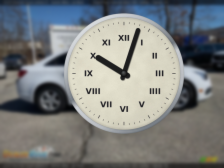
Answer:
10h03
